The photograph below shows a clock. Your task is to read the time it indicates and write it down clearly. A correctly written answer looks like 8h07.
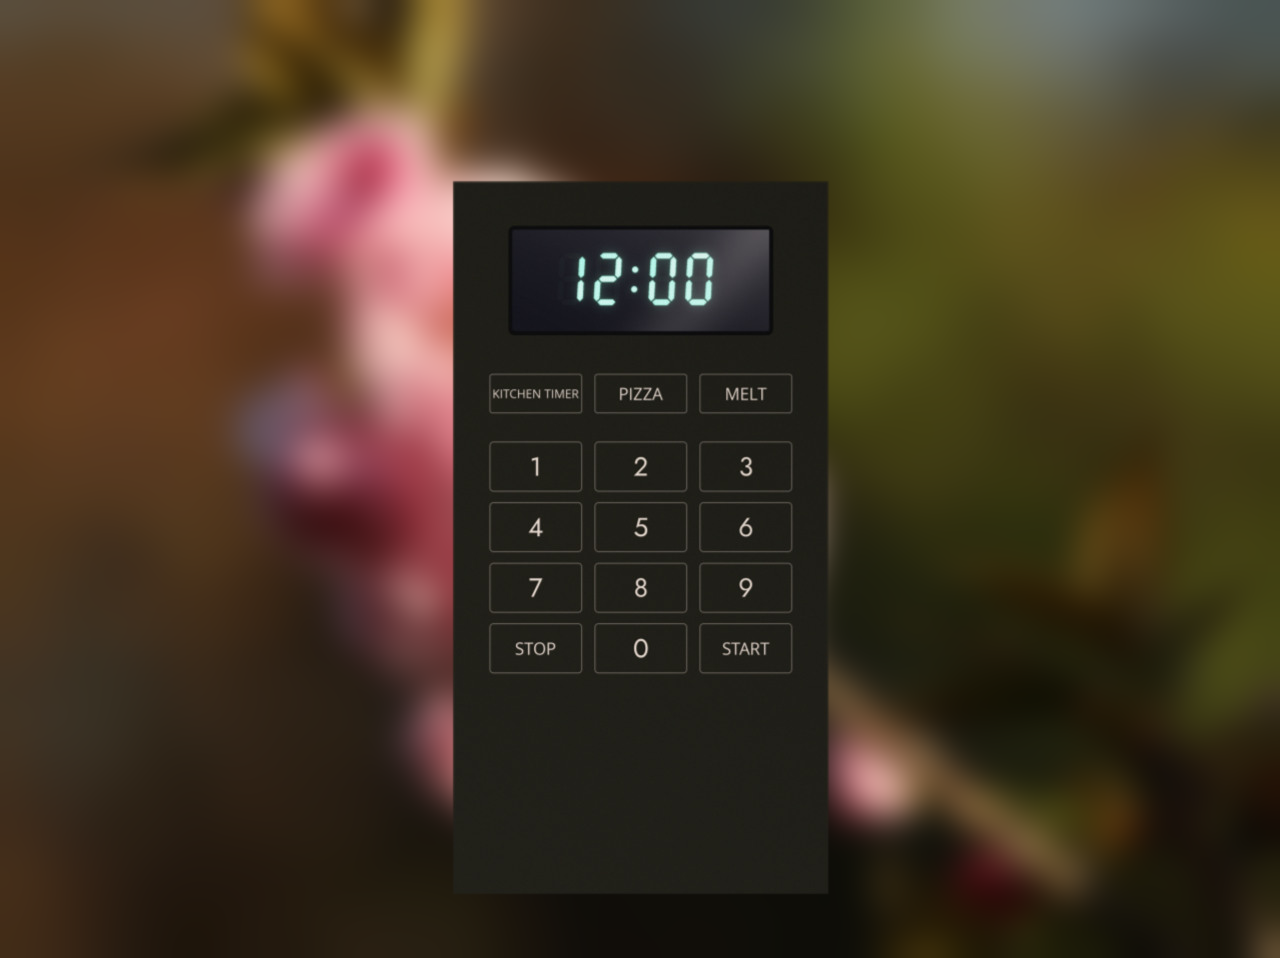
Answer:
12h00
